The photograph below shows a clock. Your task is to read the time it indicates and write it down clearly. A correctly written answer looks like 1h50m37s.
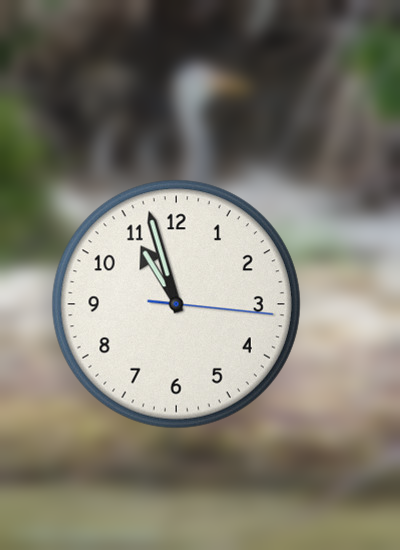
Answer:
10h57m16s
